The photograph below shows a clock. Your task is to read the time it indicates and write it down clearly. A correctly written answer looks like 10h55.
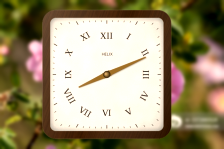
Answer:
8h11
